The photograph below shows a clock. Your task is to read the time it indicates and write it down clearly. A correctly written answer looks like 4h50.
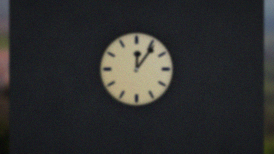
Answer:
12h06
